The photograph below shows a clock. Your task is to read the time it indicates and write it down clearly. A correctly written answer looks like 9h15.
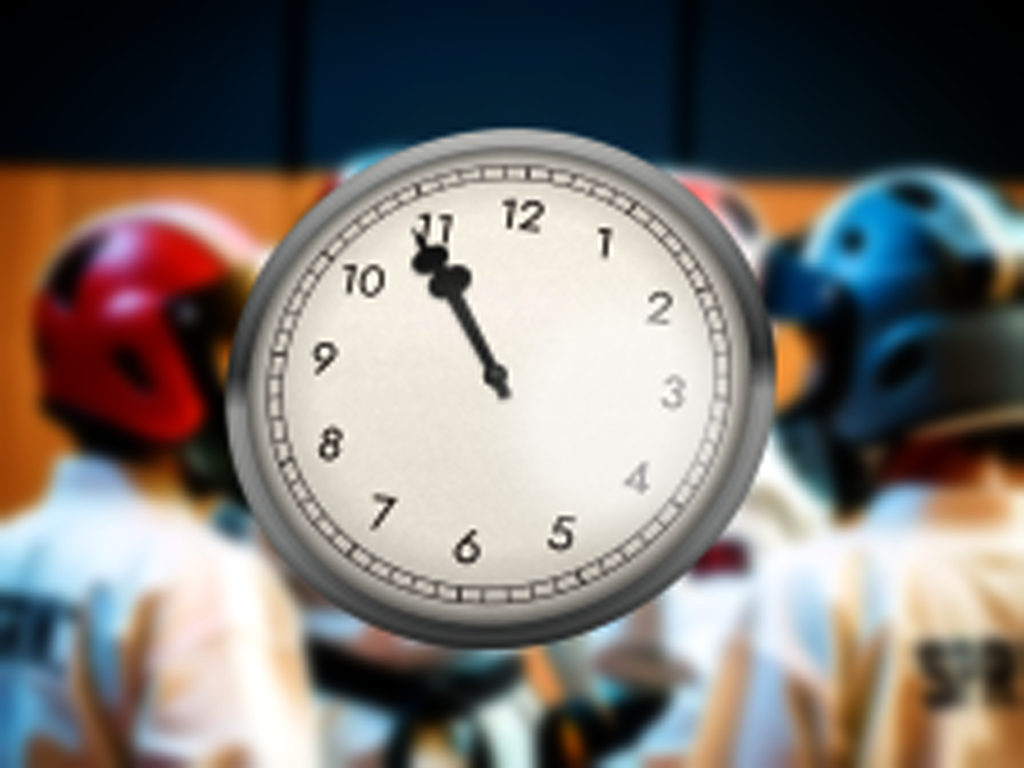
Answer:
10h54
